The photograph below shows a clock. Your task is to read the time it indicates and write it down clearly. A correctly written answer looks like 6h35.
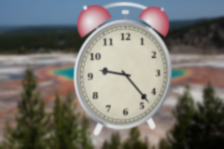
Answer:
9h23
